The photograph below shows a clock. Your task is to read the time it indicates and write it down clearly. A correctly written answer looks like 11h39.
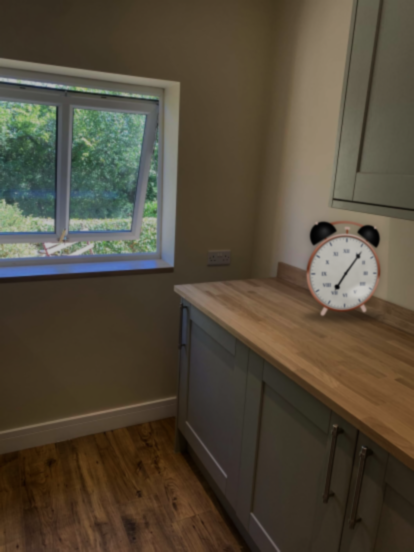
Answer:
7h06
